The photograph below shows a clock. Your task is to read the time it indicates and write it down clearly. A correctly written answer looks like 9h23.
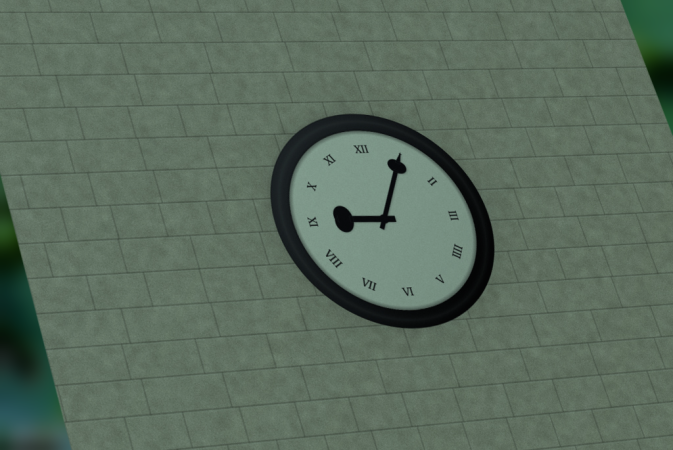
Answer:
9h05
